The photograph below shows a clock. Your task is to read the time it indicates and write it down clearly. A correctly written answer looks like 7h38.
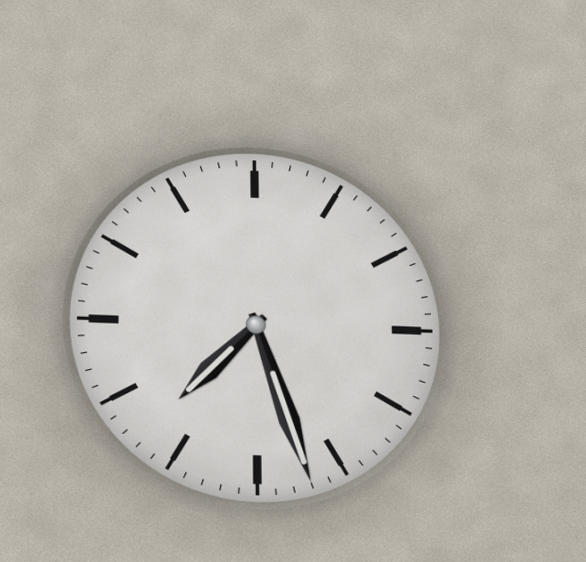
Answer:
7h27
